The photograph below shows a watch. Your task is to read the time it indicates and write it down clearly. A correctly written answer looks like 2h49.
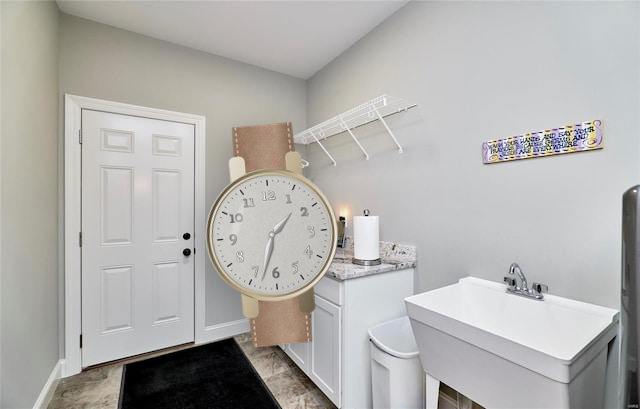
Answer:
1h33
